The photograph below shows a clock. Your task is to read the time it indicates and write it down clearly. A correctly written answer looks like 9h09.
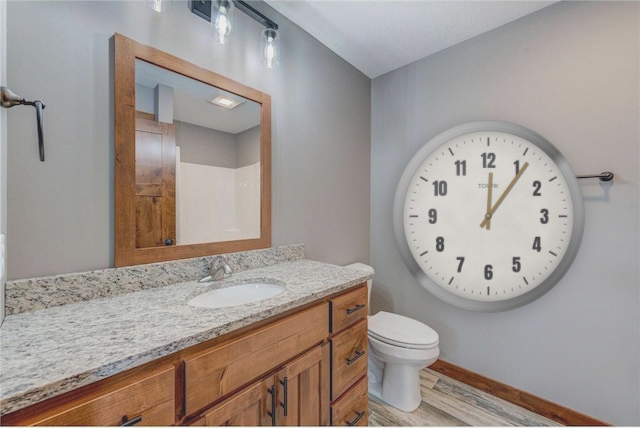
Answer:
12h06
